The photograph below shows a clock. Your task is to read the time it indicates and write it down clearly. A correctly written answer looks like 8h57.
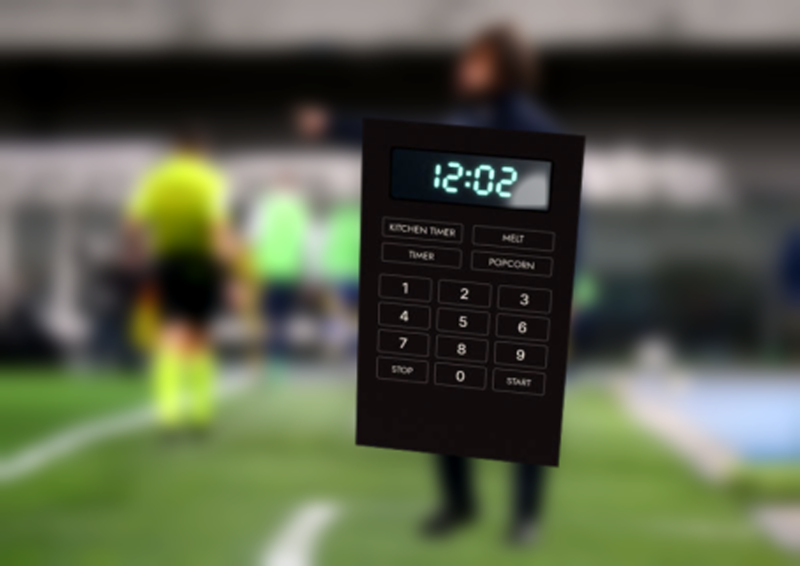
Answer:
12h02
